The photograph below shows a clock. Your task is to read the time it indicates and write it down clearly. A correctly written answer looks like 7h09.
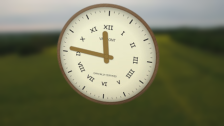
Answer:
11h46
